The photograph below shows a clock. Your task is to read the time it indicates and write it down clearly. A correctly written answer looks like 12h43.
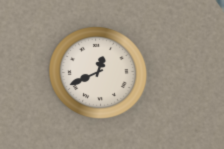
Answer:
12h41
